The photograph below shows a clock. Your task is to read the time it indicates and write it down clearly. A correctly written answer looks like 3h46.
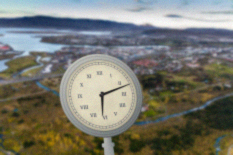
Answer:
6h12
